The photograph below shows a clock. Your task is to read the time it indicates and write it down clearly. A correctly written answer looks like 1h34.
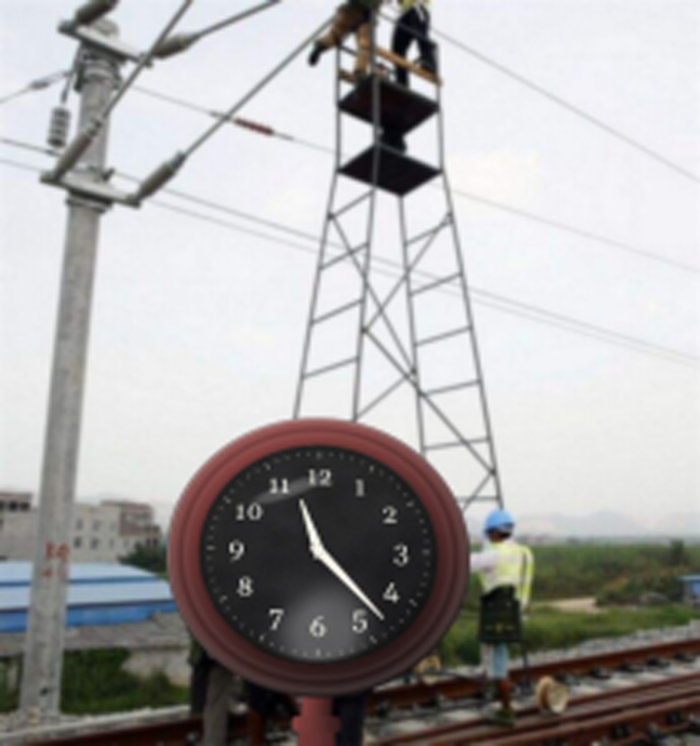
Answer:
11h23
